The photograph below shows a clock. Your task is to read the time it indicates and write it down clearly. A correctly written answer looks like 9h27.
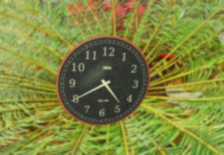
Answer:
4h40
